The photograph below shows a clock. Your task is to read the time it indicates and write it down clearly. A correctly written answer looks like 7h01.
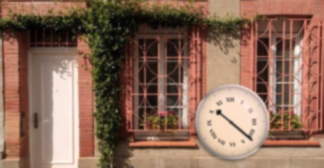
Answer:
10h22
